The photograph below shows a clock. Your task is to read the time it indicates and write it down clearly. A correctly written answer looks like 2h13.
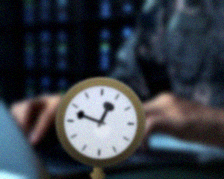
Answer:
12h48
